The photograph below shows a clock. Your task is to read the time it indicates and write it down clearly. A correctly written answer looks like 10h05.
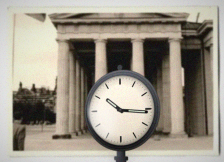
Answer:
10h16
